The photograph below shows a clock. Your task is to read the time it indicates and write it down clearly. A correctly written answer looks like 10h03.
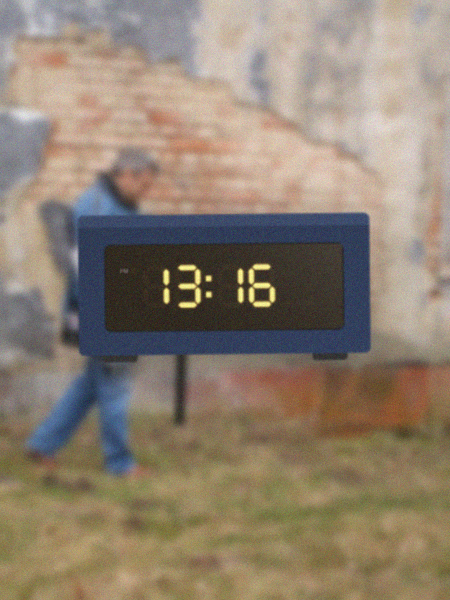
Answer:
13h16
